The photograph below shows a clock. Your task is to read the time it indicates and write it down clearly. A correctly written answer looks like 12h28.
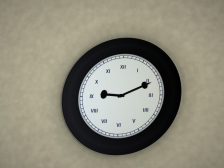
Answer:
9h11
